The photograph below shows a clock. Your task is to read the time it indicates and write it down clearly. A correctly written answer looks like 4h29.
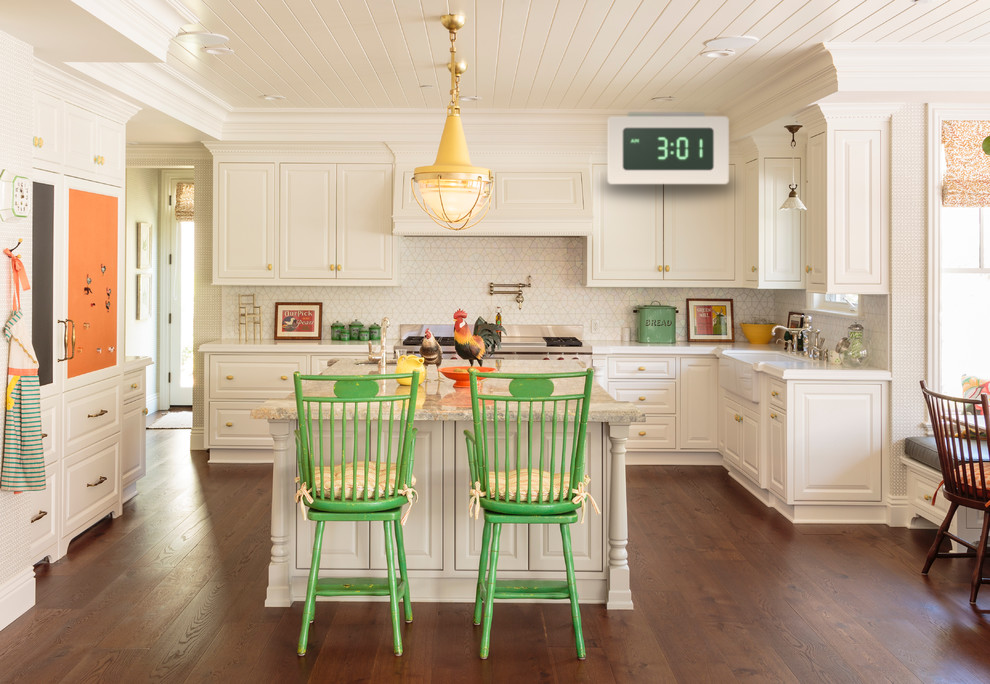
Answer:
3h01
